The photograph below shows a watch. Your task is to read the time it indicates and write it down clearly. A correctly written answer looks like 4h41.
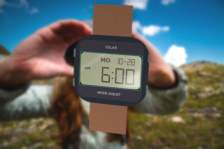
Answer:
6h00
